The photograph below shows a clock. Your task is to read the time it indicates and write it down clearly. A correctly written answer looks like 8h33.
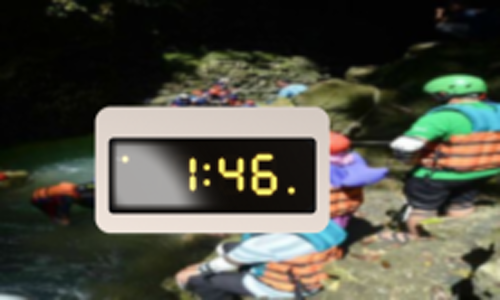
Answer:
1h46
